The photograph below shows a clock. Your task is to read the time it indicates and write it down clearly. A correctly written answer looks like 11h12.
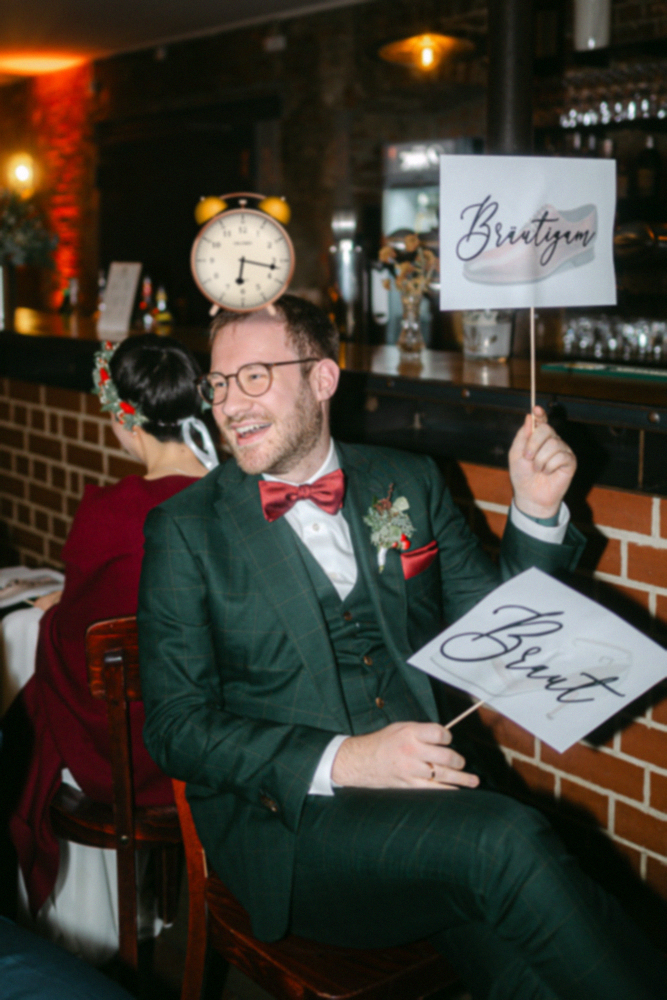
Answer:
6h17
